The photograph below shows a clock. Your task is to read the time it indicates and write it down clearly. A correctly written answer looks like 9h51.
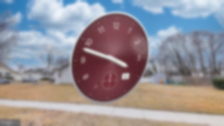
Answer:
3h48
